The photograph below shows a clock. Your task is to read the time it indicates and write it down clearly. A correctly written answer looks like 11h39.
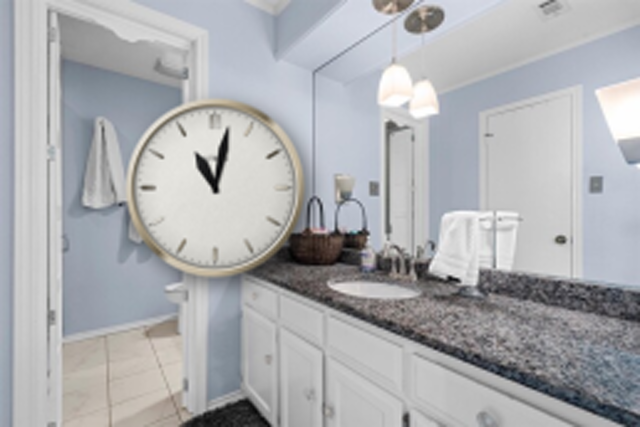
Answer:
11h02
